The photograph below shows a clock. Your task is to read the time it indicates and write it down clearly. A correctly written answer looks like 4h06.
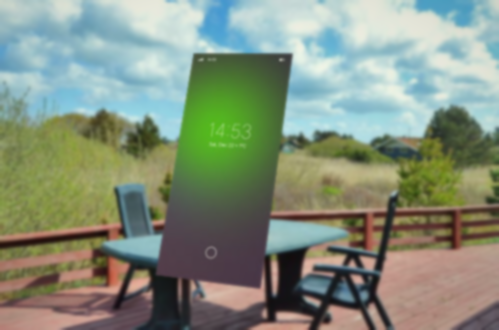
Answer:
14h53
